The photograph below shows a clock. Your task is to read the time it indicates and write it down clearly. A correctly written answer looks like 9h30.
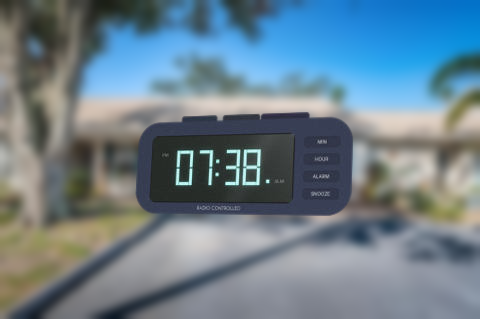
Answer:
7h38
